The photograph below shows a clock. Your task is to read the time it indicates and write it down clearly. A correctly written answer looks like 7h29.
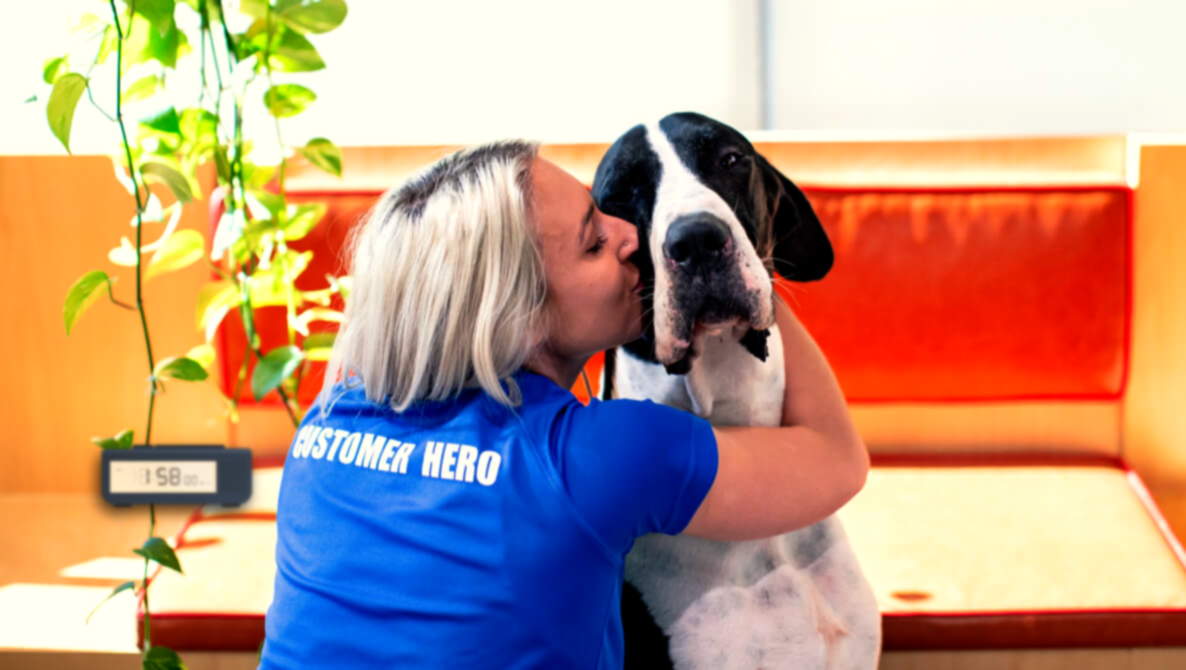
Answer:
1h58
